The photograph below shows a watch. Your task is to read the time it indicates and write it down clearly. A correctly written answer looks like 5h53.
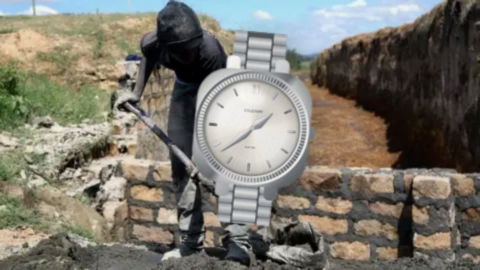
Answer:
1h38
